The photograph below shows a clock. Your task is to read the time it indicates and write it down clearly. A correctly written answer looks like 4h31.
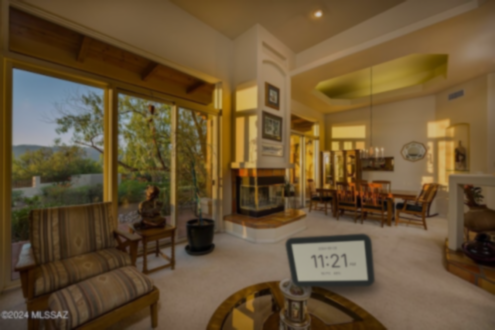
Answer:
11h21
